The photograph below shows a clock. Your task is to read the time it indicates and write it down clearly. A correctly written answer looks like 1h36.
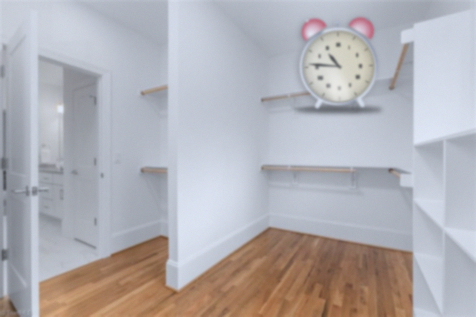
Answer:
10h46
